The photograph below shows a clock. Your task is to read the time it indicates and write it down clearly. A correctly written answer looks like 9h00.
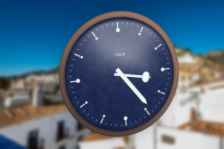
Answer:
3h24
